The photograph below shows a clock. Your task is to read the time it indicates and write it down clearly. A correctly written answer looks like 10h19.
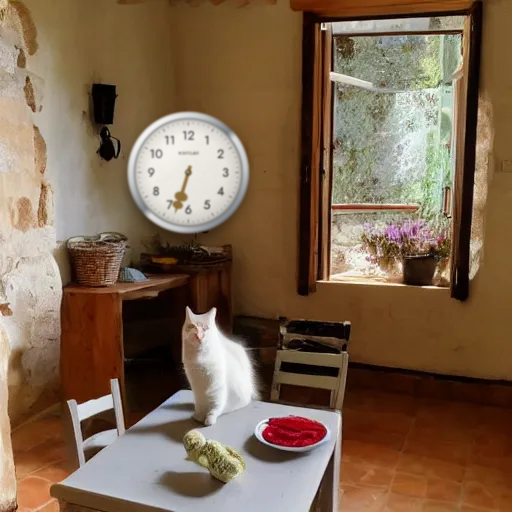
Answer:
6h33
